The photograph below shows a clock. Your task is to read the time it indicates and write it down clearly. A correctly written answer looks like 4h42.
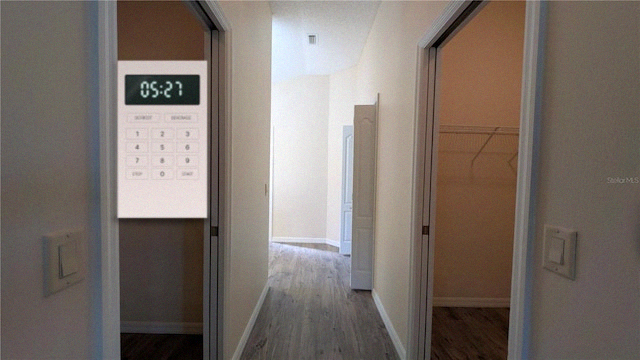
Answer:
5h27
